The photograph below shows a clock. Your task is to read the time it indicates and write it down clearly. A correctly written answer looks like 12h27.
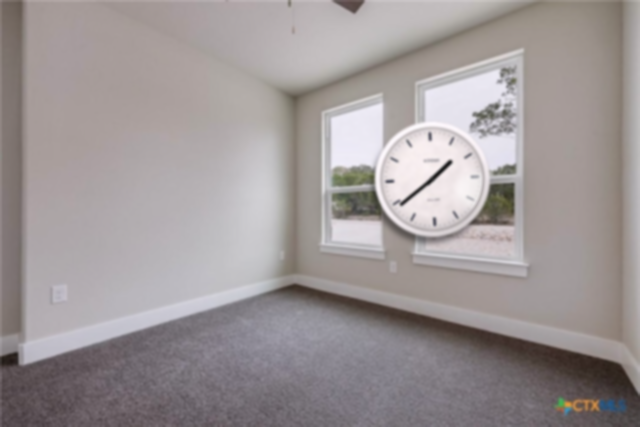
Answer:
1h39
